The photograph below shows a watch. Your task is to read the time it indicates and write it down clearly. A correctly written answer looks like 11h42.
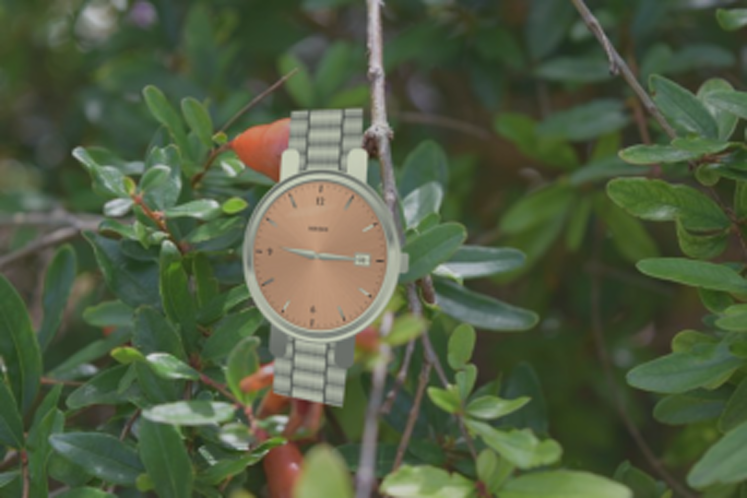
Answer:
9h15
